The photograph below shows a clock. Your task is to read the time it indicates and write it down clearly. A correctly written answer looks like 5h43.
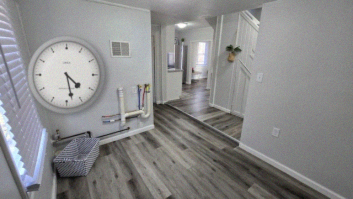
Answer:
4h28
